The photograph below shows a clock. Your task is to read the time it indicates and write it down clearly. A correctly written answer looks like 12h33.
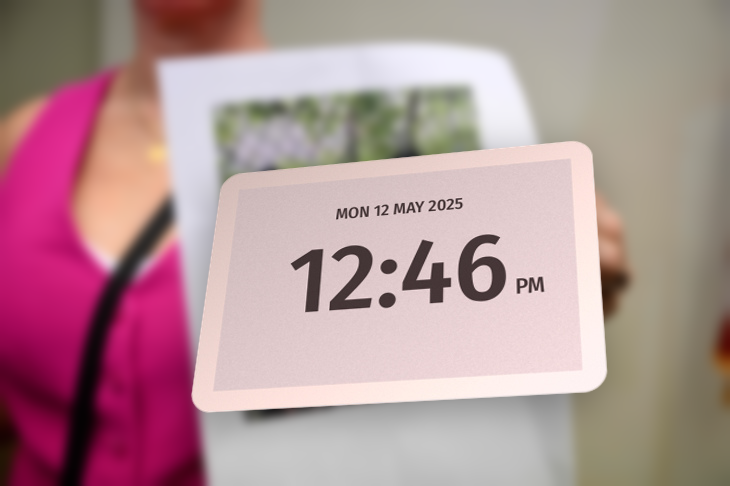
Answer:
12h46
